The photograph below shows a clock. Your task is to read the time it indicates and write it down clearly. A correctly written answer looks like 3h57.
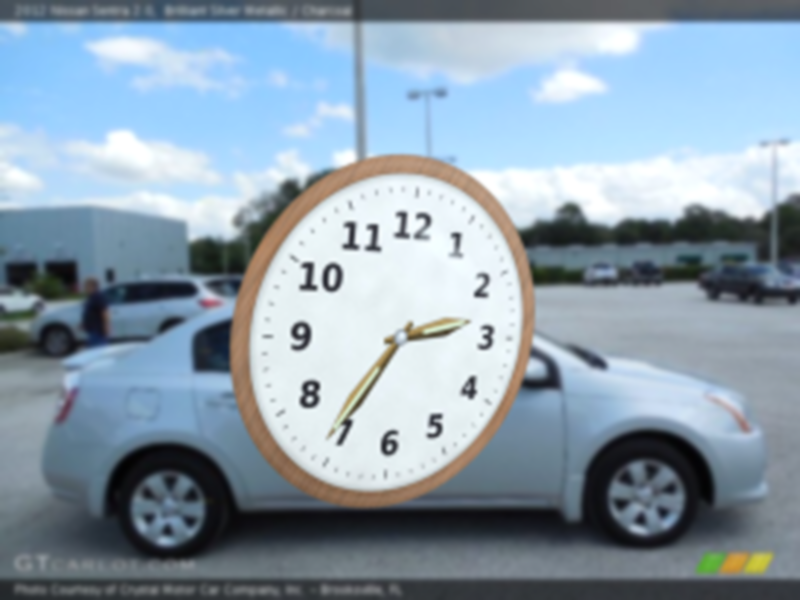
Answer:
2h36
